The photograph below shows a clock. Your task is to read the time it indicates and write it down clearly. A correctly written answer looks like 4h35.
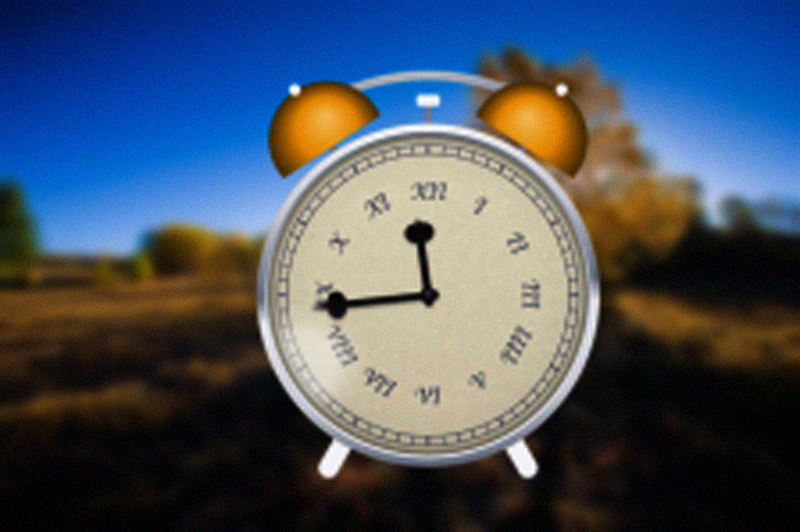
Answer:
11h44
